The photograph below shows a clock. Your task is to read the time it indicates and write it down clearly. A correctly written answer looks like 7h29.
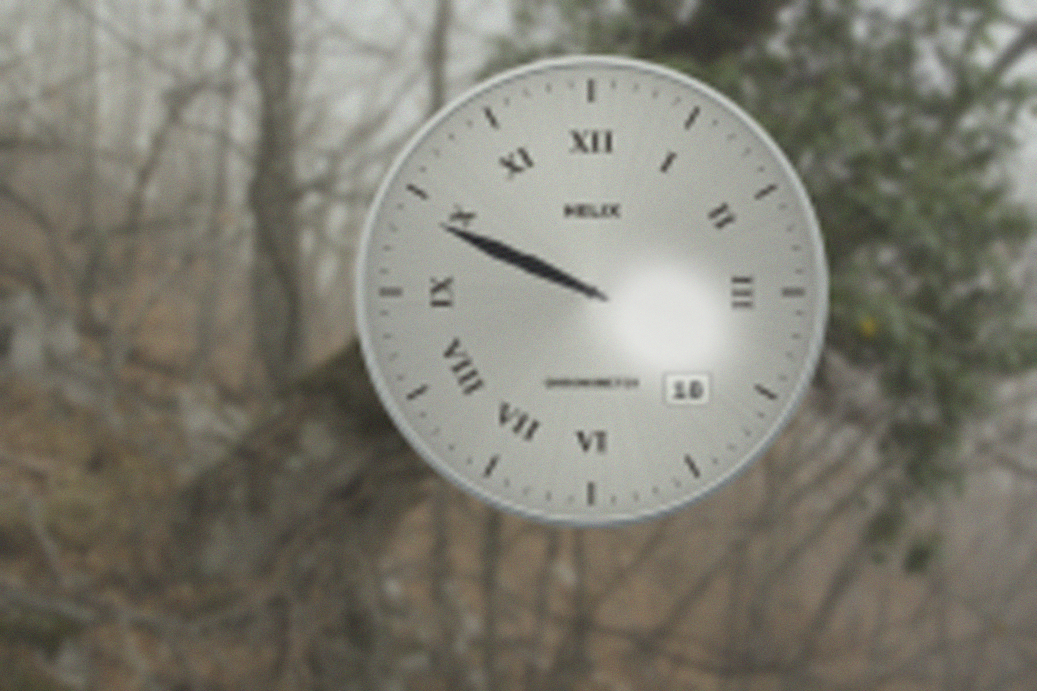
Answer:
9h49
